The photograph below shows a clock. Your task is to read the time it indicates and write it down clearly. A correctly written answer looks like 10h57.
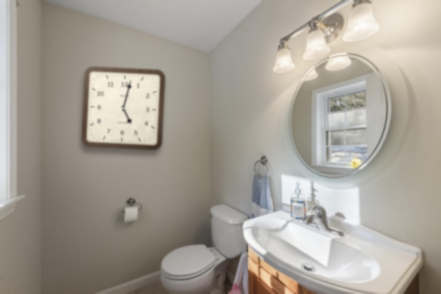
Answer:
5h02
